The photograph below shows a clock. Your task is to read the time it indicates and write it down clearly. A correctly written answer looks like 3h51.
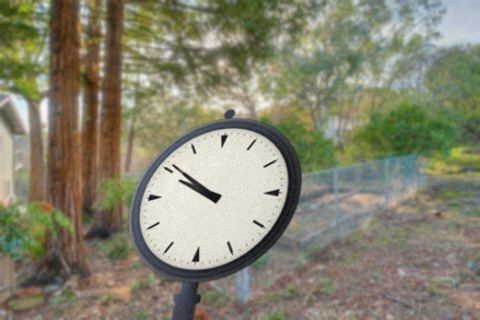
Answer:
9h51
